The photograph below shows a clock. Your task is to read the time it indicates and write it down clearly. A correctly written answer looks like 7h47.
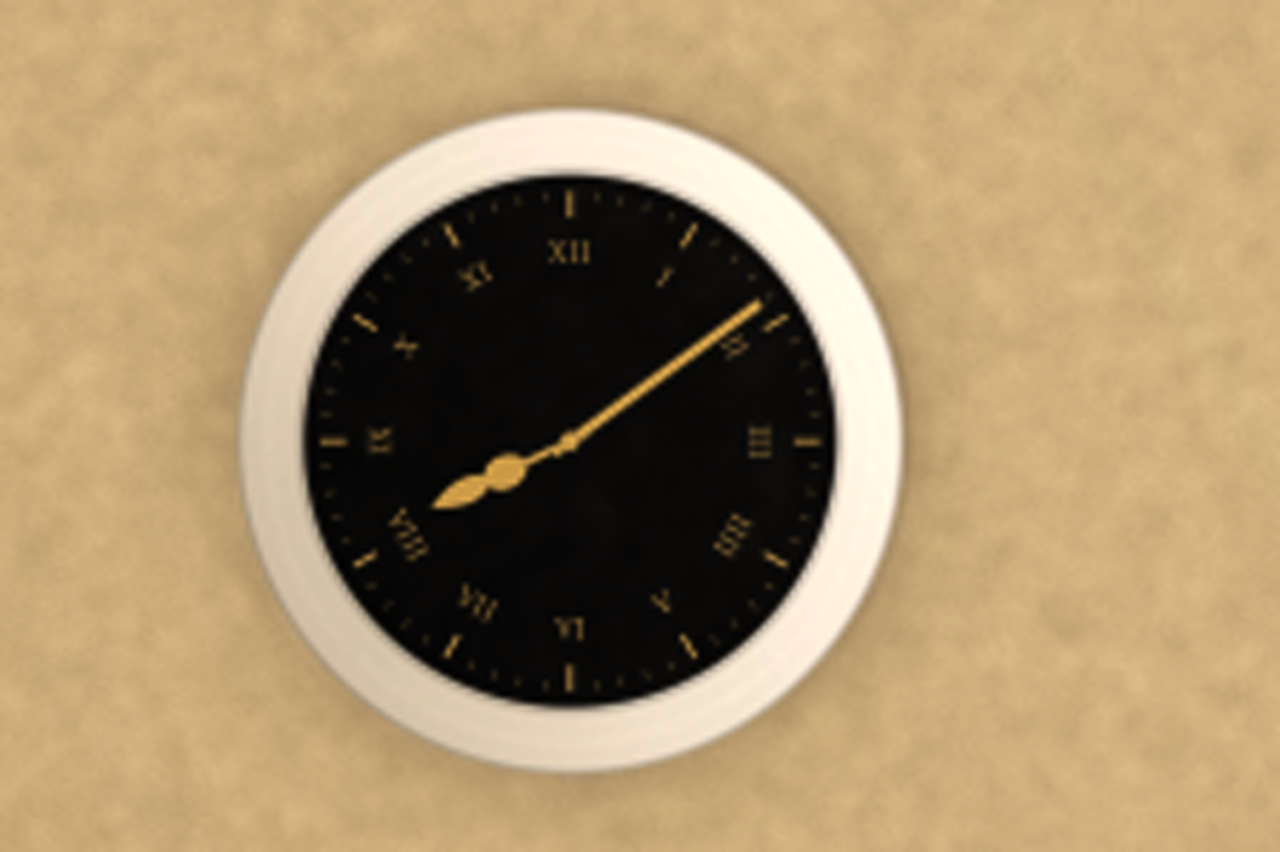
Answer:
8h09
